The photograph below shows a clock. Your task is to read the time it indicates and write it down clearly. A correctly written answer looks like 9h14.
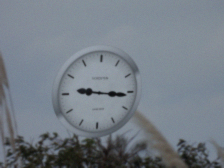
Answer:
9h16
